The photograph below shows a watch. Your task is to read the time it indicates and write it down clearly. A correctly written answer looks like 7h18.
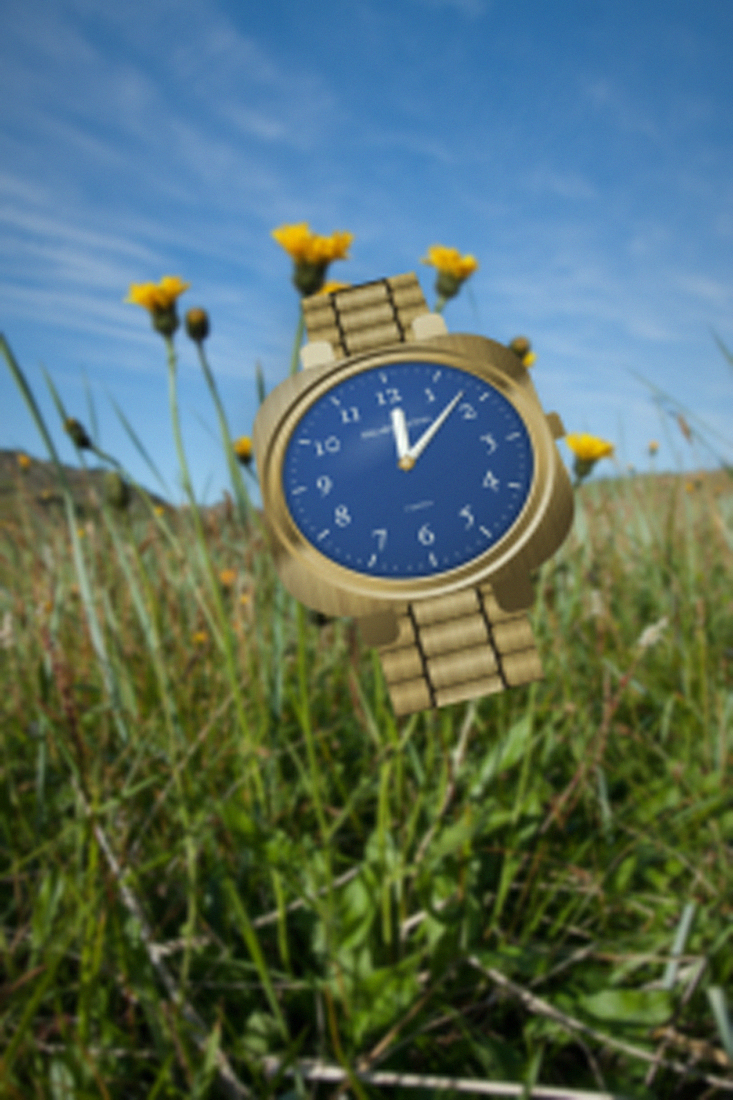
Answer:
12h08
